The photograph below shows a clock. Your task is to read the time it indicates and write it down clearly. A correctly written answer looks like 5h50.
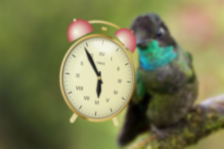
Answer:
5h54
